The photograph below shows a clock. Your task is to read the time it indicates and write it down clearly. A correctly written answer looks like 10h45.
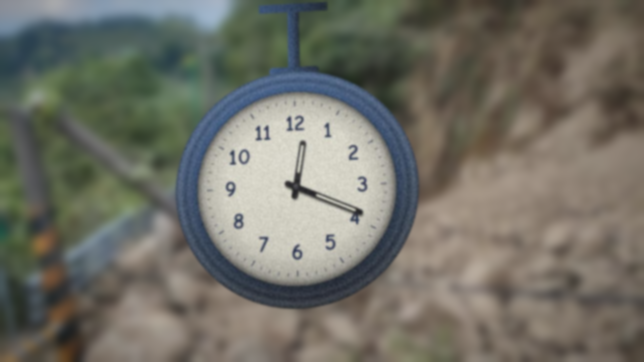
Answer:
12h19
